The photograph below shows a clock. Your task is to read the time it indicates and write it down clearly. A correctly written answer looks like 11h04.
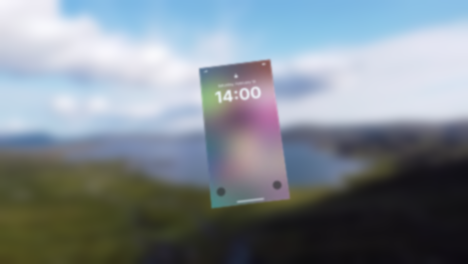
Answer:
14h00
